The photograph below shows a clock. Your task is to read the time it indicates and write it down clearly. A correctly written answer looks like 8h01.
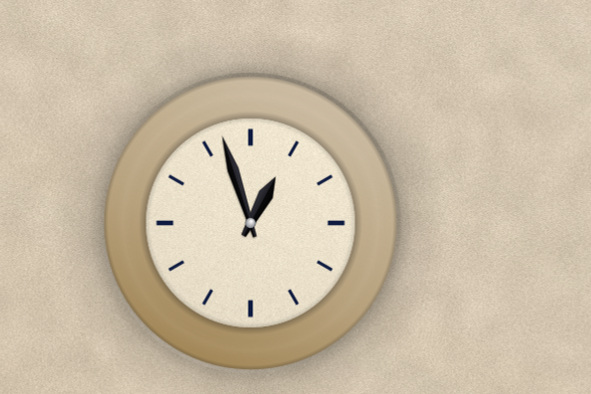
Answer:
12h57
